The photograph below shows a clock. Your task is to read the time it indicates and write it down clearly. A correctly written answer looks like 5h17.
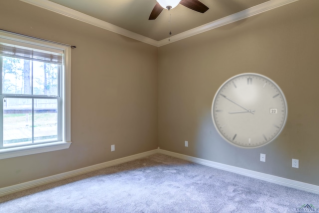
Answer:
8h50
